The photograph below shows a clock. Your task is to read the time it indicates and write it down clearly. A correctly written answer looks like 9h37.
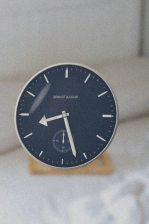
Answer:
8h27
